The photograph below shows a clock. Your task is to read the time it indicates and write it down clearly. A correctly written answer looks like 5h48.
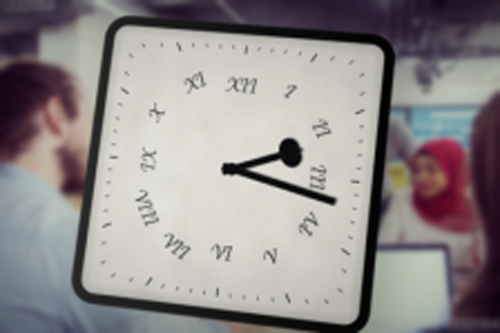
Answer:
2h17
